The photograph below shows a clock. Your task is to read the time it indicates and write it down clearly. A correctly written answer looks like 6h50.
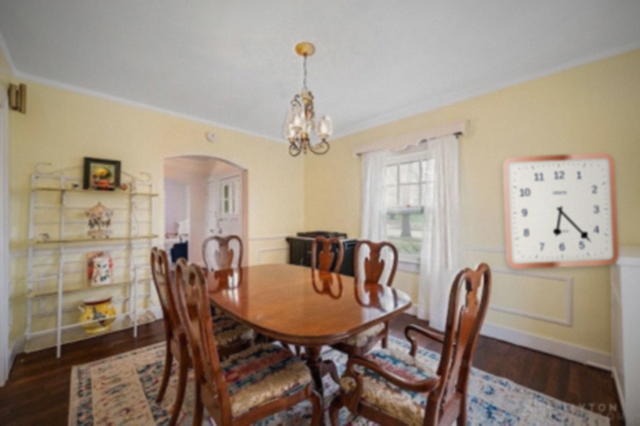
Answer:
6h23
